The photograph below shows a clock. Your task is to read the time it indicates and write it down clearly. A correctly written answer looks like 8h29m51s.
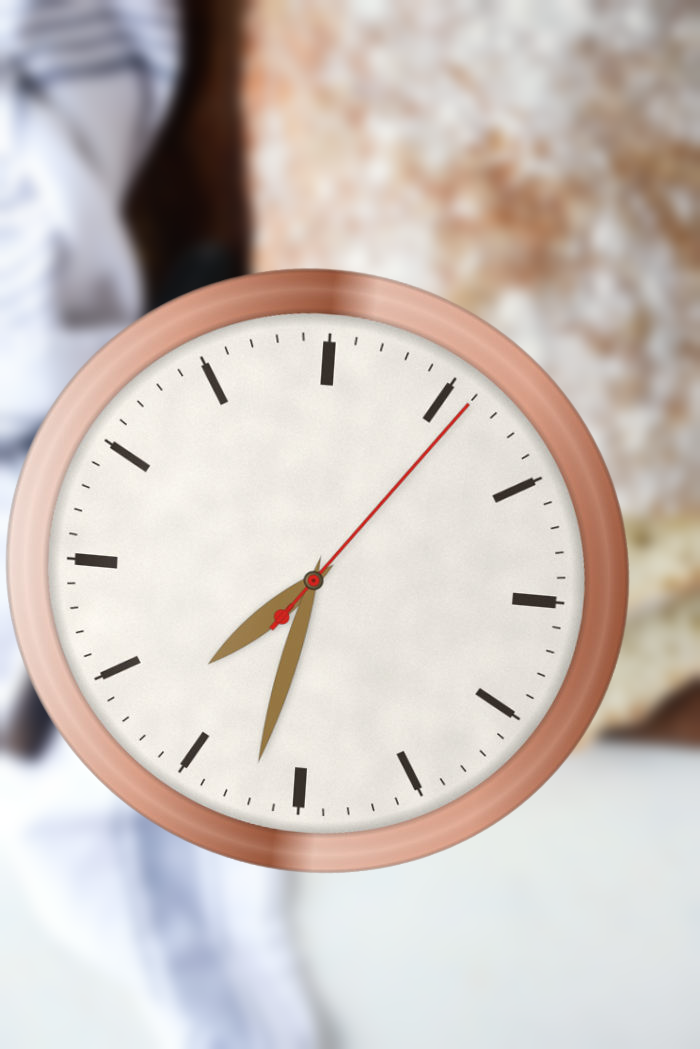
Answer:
7h32m06s
